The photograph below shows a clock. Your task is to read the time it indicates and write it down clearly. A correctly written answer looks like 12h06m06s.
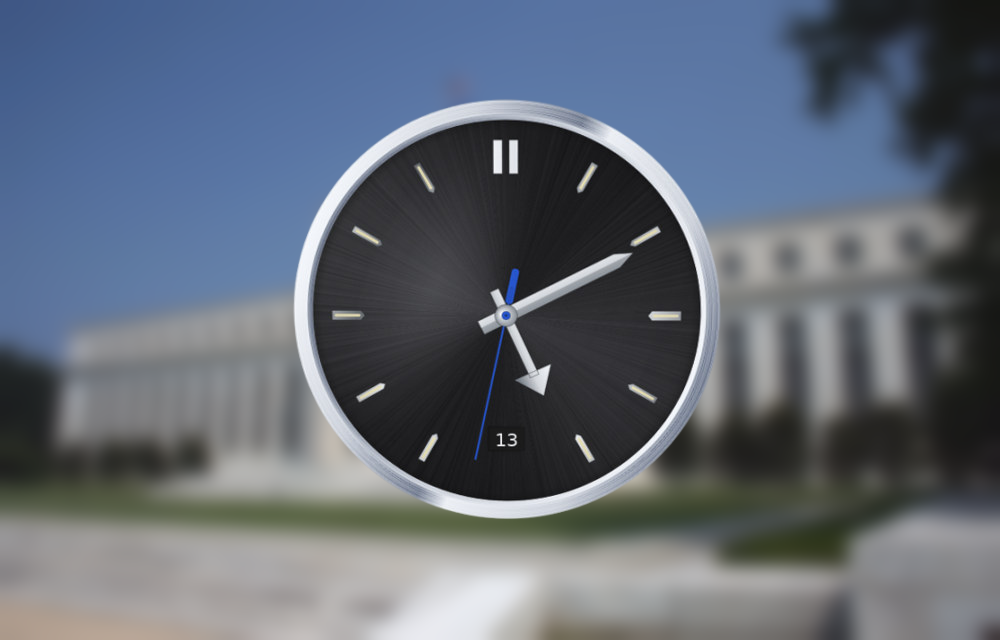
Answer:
5h10m32s
